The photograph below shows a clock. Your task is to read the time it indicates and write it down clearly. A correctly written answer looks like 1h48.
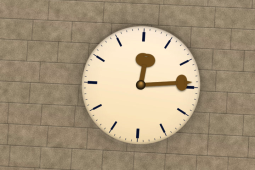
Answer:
12h14
